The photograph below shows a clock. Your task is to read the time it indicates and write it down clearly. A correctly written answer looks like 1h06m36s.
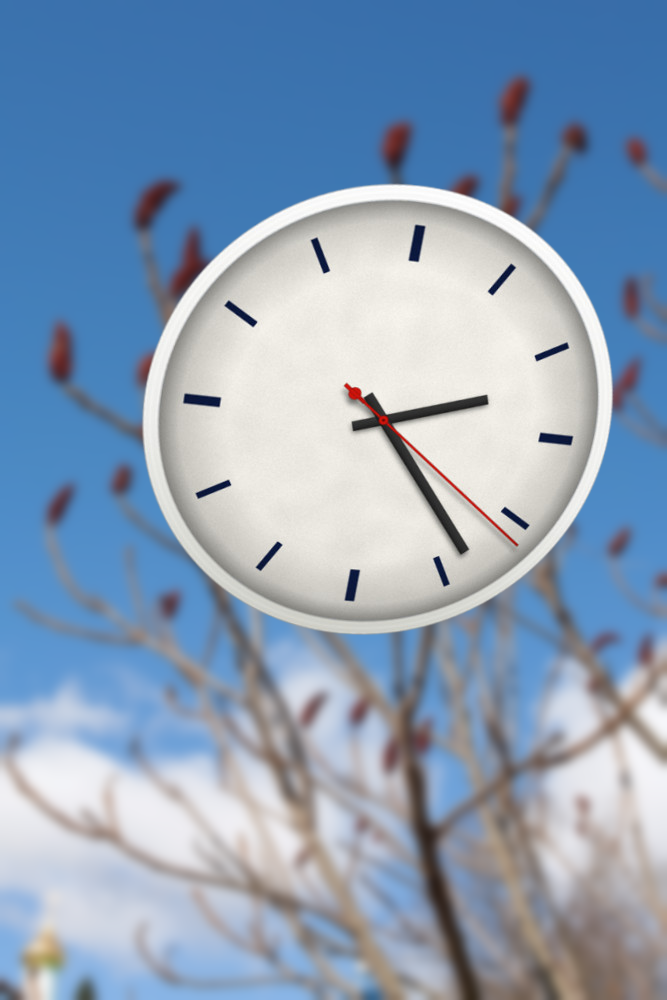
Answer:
2h23m21s
